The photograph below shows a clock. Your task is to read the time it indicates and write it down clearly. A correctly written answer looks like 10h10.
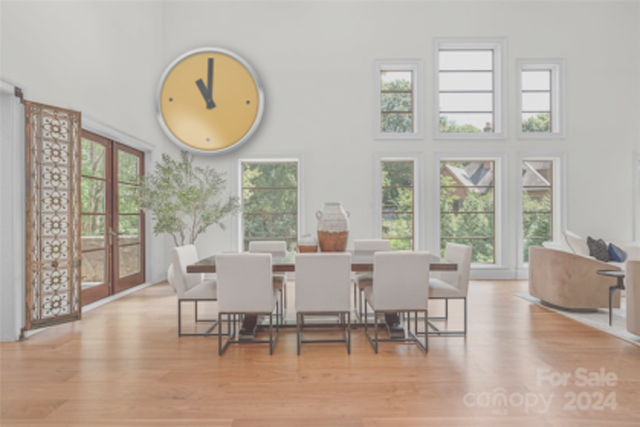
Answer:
11h00
